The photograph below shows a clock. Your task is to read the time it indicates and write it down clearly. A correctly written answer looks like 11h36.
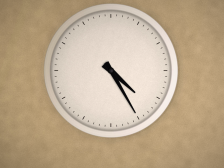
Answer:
4h25
